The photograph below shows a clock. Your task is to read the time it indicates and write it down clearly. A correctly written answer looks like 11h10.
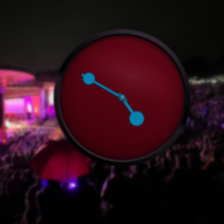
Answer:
4h50
